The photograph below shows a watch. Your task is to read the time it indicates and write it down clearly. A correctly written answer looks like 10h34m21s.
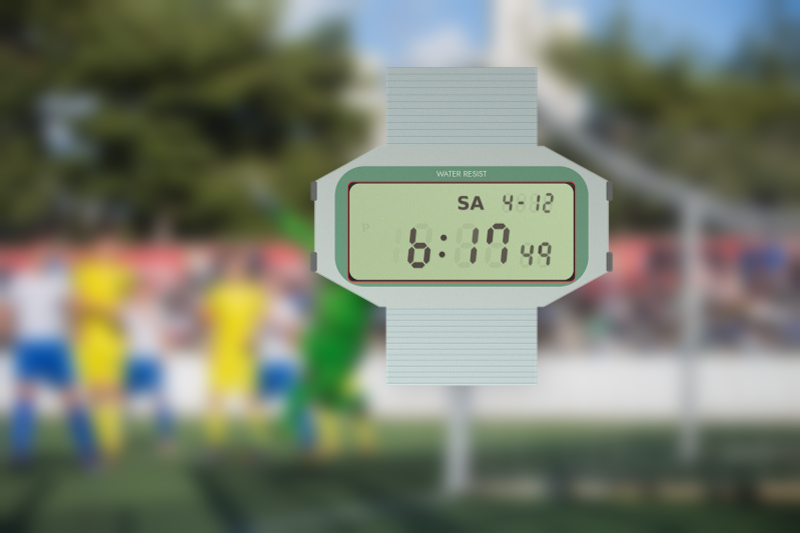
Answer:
6h17m49s
